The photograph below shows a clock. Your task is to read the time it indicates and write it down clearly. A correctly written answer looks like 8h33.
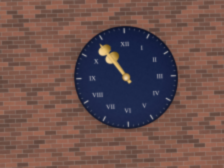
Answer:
10h54
